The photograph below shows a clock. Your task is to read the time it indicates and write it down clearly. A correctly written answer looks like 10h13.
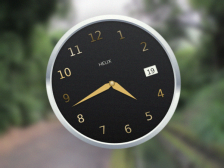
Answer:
4h43
